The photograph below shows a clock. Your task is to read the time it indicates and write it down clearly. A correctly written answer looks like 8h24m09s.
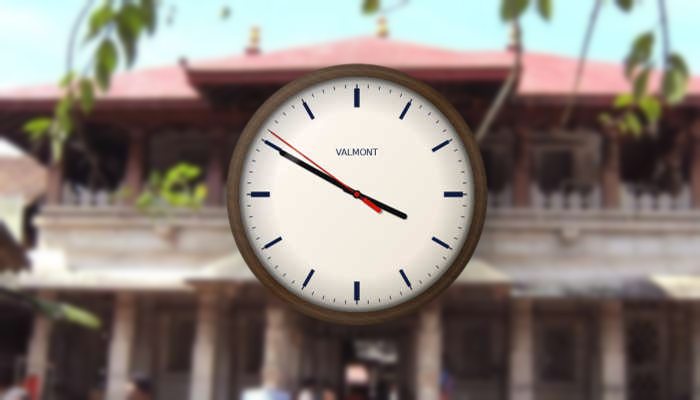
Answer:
3h49m51s
